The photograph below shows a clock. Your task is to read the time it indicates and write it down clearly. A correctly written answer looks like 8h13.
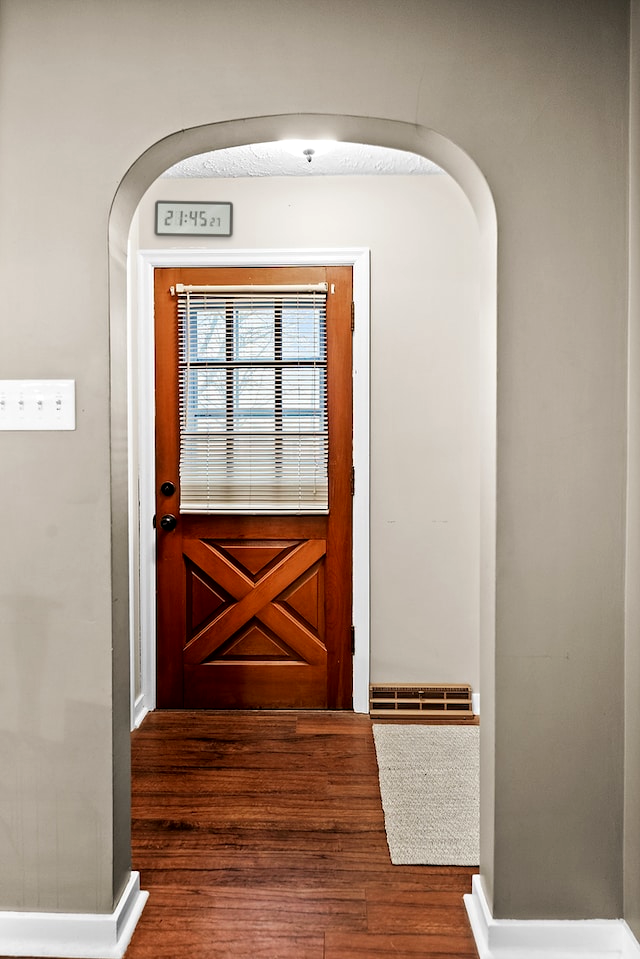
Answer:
21h45
